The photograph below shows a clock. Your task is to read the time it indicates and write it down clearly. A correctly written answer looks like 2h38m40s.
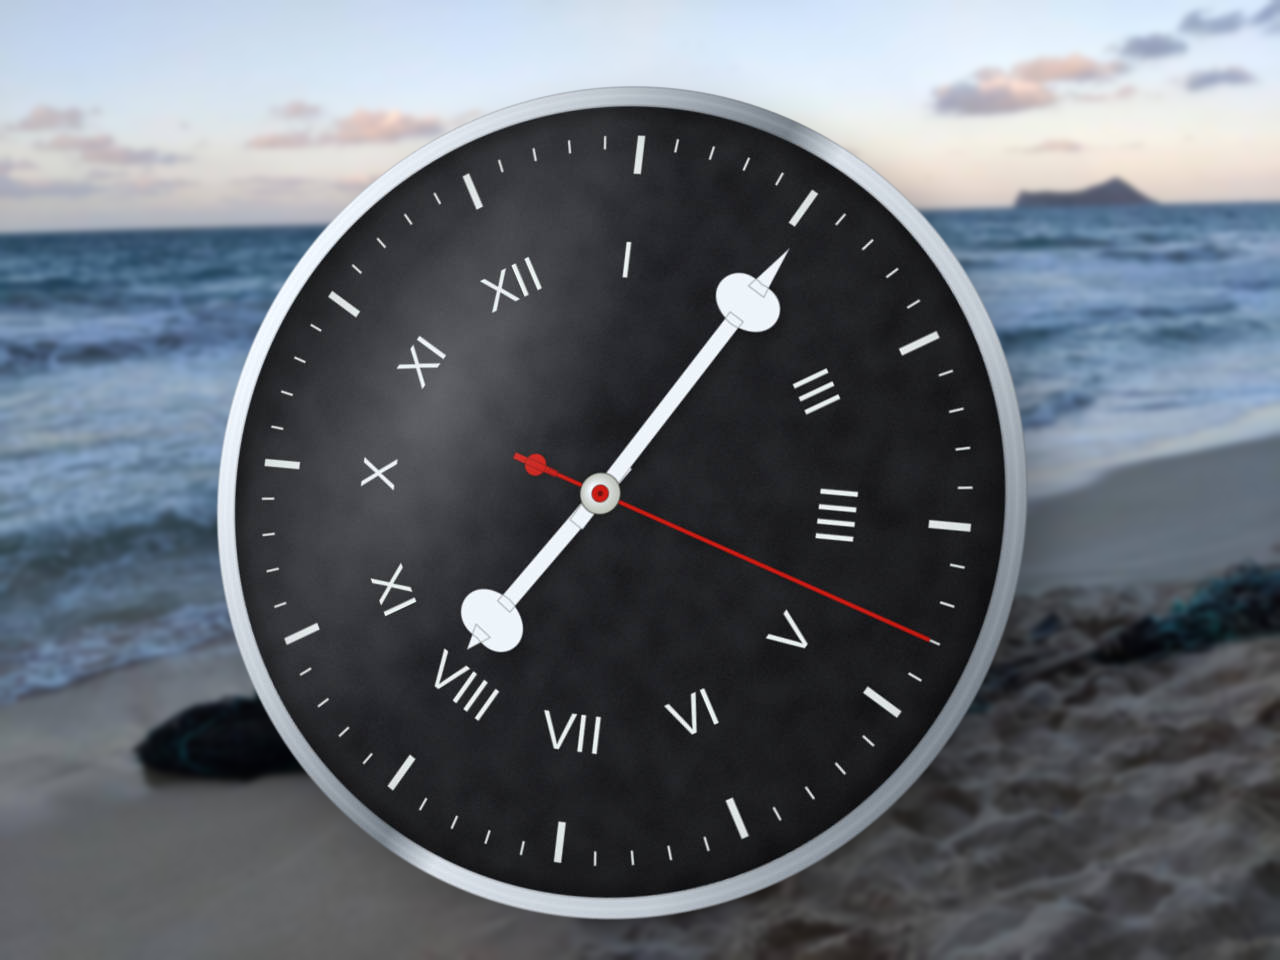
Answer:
8h10m23s
